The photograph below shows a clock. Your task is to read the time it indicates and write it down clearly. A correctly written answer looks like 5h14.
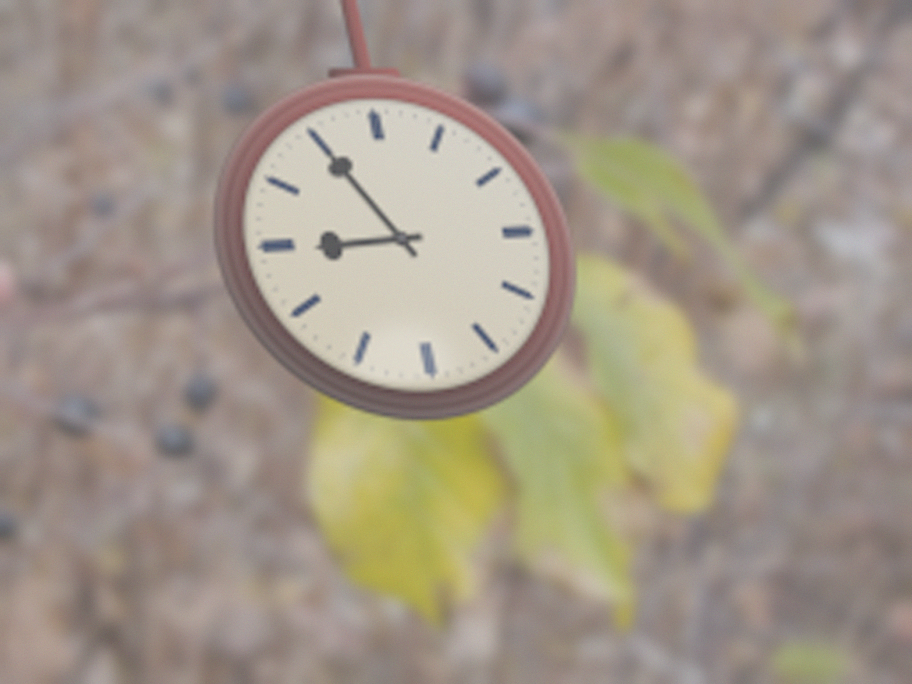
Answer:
8h55
